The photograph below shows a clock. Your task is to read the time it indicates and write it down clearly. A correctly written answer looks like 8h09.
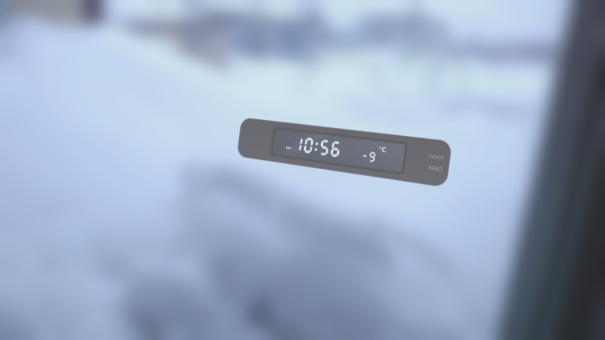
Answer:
10h56
